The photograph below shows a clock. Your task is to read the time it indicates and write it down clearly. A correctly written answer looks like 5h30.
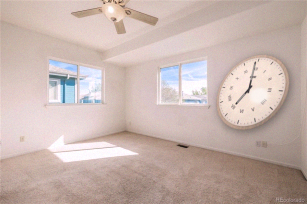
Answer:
6h59
